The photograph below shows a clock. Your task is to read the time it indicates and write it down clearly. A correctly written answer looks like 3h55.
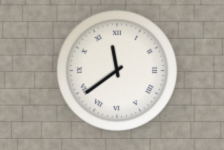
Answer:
11h39
